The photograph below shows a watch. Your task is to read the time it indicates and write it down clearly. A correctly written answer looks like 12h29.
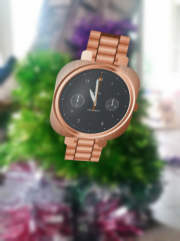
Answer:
10h59
